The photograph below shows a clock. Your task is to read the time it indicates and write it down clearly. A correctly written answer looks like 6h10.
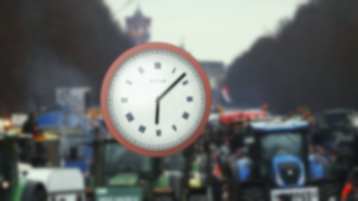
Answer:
6h08
